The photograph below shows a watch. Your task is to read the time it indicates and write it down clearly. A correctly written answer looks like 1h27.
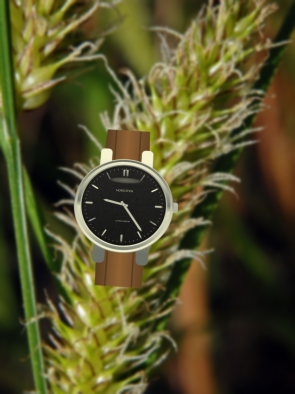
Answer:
9h24
